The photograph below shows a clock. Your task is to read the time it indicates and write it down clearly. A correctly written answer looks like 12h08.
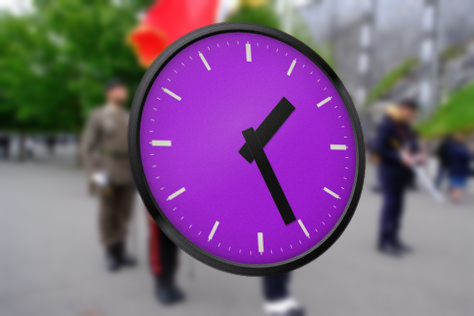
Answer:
1h26
